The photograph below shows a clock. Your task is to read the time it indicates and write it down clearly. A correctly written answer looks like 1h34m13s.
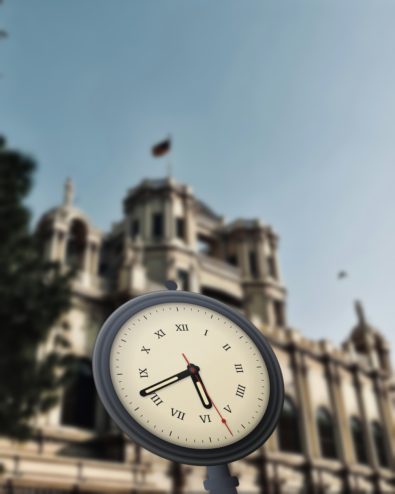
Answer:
5h41m27s
